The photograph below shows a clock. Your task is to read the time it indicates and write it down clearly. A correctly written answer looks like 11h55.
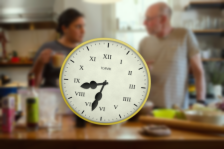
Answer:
8h33
